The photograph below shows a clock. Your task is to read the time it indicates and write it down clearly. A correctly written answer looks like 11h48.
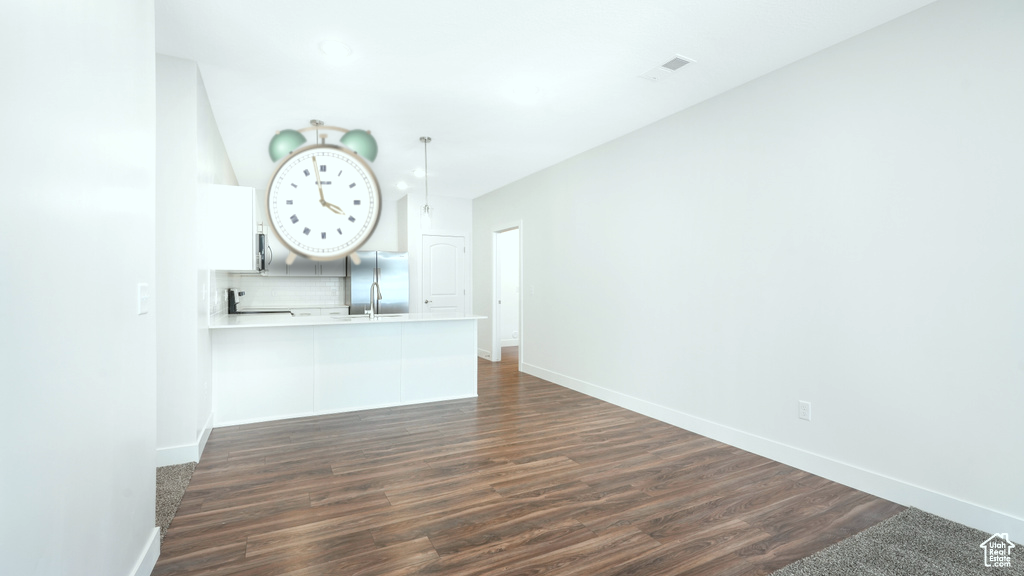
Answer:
3h58
